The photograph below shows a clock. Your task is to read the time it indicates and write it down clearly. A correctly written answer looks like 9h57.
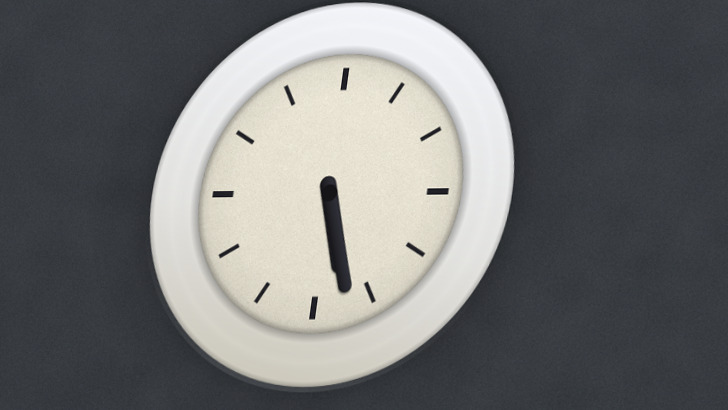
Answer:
5h27
